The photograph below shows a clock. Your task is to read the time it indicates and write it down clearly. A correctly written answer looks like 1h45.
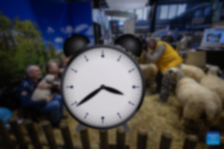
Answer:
3h39
